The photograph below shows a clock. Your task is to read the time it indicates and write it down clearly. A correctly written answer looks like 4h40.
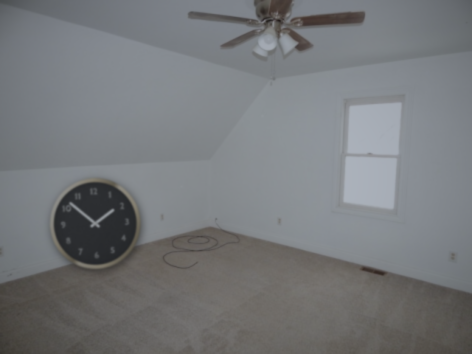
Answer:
1h52
